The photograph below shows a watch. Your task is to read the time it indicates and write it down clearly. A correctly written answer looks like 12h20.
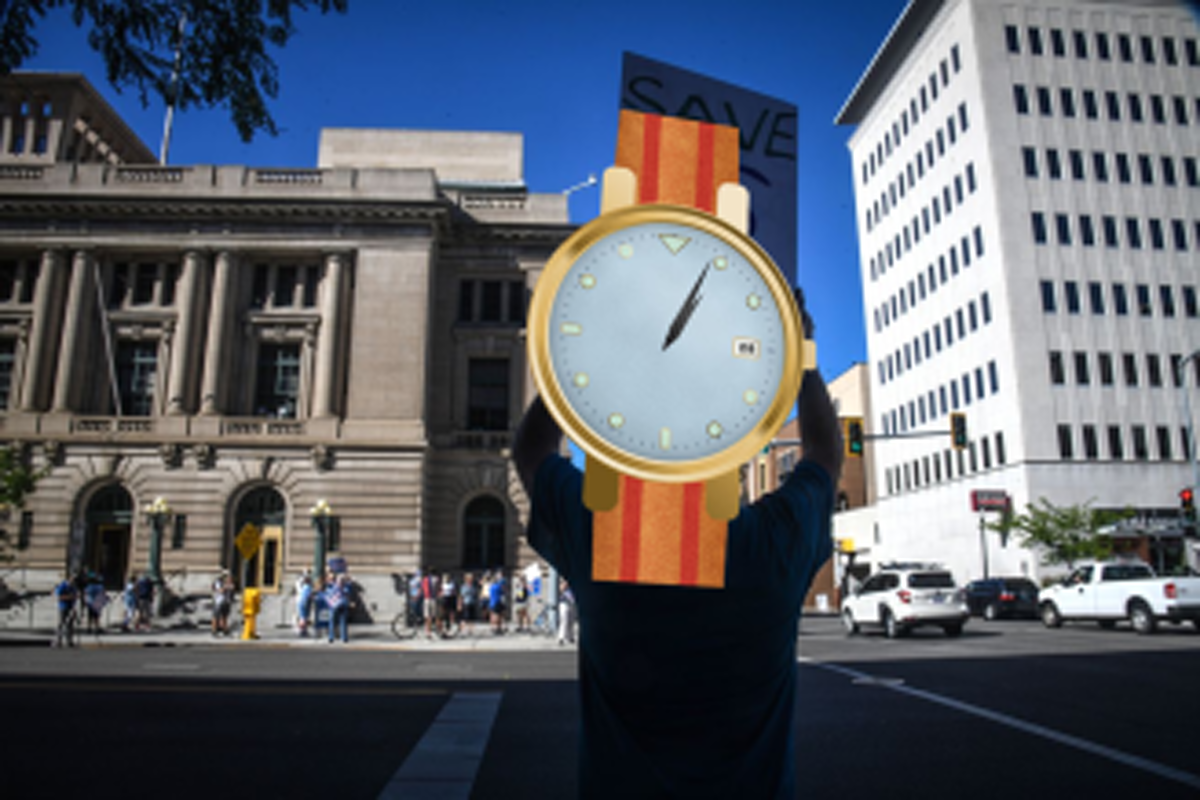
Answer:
1h04
